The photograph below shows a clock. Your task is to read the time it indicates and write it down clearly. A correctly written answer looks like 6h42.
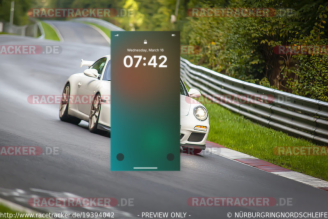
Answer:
7h42
